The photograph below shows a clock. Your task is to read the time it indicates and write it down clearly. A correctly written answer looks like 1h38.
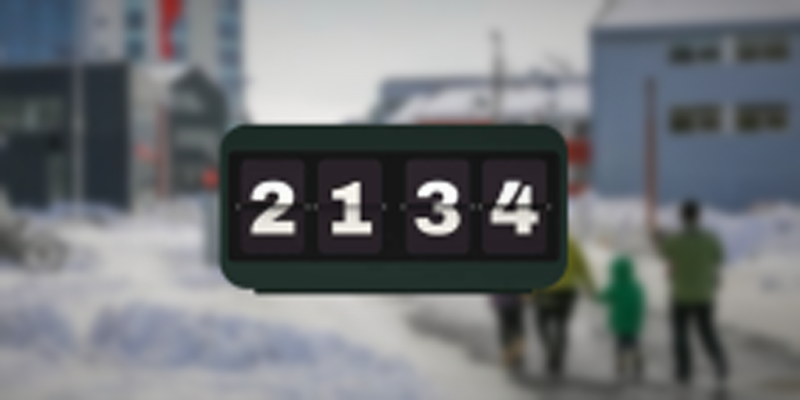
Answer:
21h34
